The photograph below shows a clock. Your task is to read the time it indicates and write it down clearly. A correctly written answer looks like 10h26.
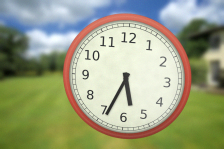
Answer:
5h34
